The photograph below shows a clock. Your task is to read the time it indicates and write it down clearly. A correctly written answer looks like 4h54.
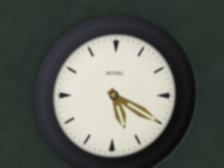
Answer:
5h20
